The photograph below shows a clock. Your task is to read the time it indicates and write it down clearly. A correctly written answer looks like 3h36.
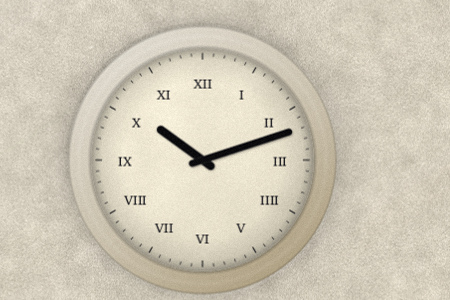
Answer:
10h12
